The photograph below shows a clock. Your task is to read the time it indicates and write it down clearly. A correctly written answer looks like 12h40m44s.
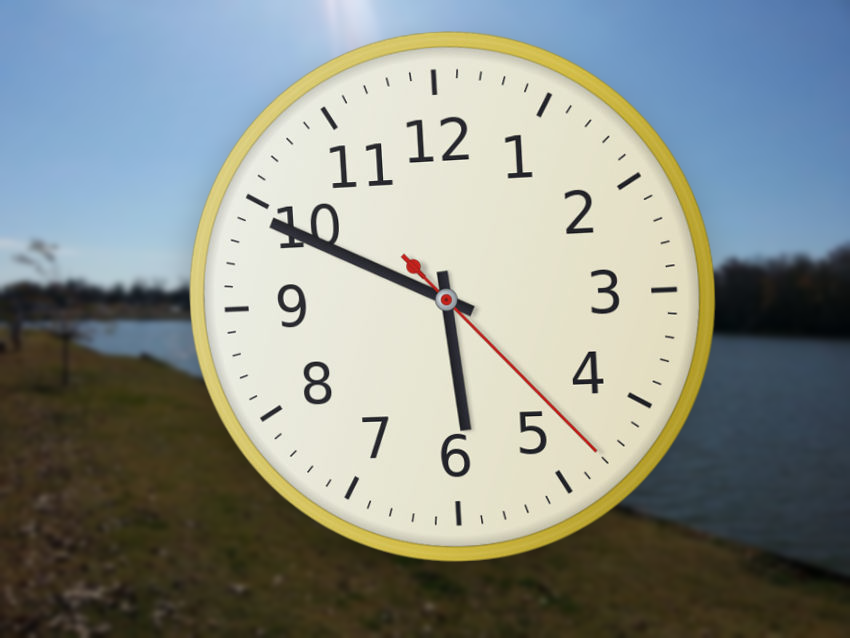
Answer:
5h49m23s
